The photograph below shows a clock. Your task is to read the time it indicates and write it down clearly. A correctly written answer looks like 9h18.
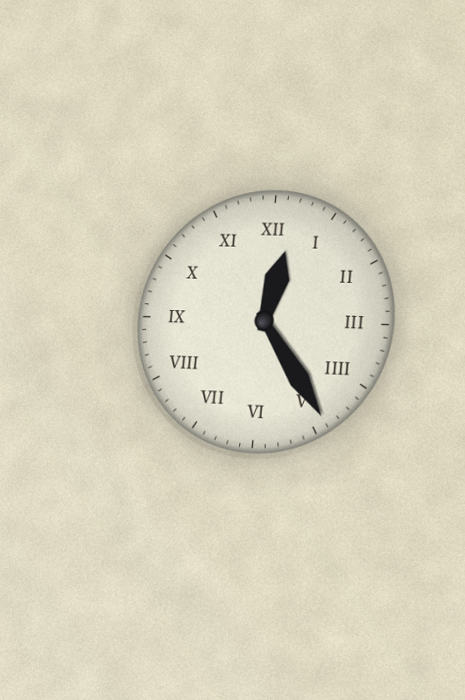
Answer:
12h24
